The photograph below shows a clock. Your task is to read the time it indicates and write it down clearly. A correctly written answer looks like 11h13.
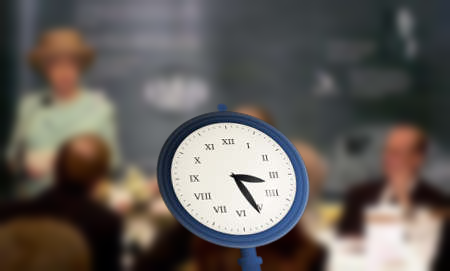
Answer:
3h26
